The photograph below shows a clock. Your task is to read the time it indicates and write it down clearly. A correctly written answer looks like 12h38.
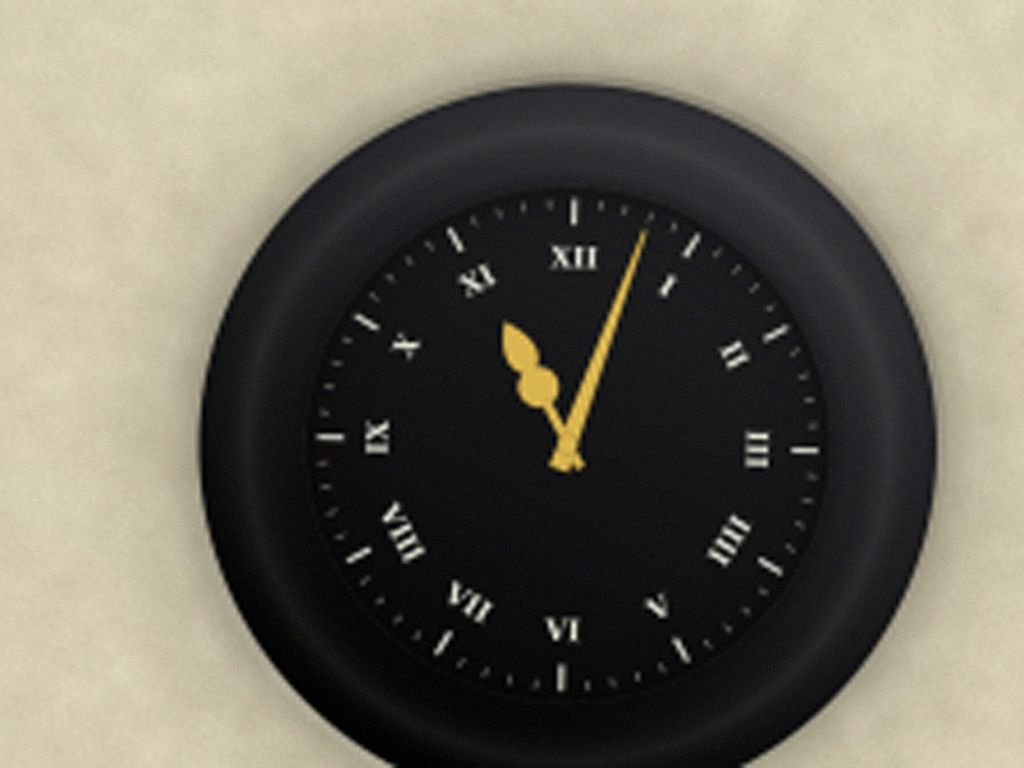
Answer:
11h03
